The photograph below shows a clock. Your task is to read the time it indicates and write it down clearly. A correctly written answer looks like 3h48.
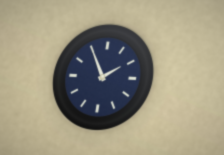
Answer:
1h55
